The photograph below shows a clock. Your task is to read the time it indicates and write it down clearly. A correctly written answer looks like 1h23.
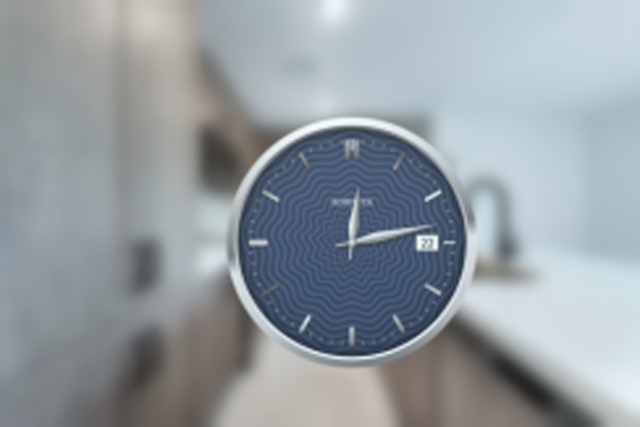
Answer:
12h13
